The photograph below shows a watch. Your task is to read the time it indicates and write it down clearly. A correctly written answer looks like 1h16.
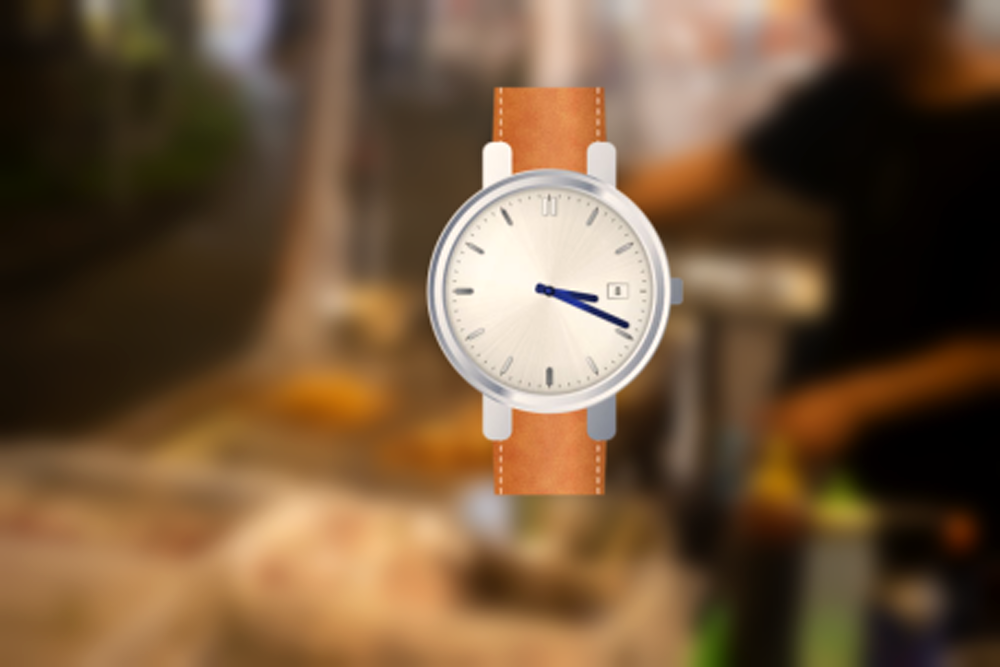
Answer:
3h19
